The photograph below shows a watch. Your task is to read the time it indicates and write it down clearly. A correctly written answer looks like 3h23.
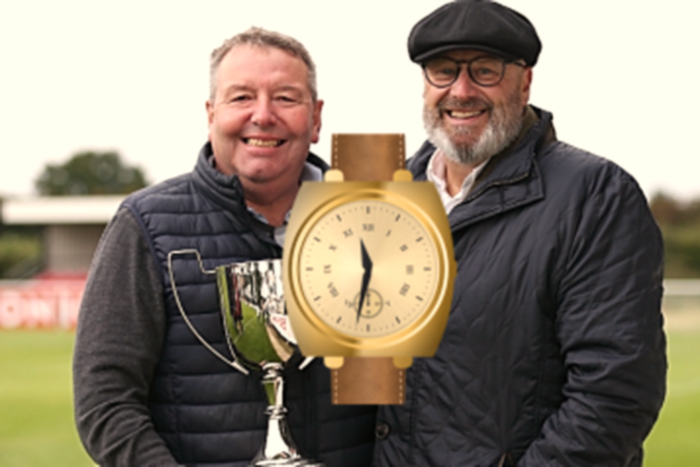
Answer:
11h32
